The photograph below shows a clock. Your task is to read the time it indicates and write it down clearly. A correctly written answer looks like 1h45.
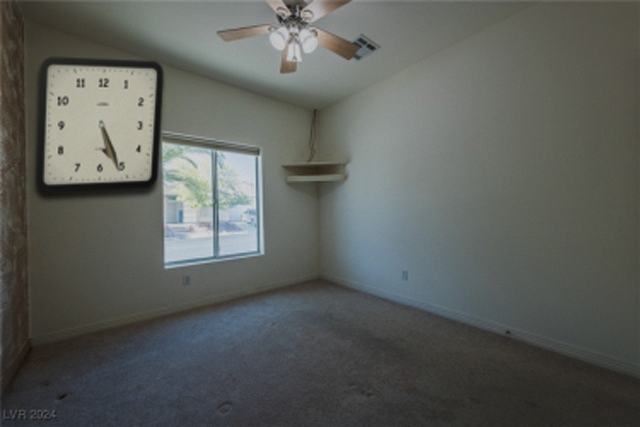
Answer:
5h26
